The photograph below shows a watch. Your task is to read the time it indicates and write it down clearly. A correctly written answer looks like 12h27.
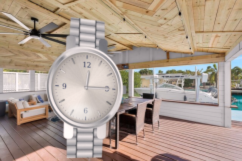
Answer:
12h15
